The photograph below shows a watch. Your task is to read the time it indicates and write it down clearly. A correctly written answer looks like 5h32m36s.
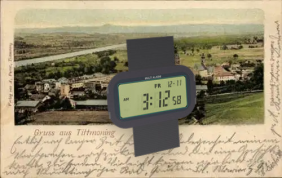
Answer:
3h12m58s
